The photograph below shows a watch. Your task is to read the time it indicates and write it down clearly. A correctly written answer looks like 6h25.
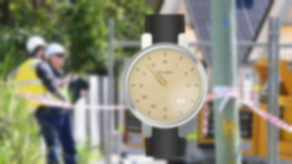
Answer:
10h53
